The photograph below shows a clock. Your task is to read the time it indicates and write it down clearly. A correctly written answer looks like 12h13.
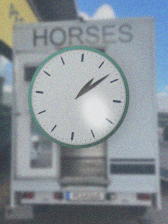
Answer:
1h08
